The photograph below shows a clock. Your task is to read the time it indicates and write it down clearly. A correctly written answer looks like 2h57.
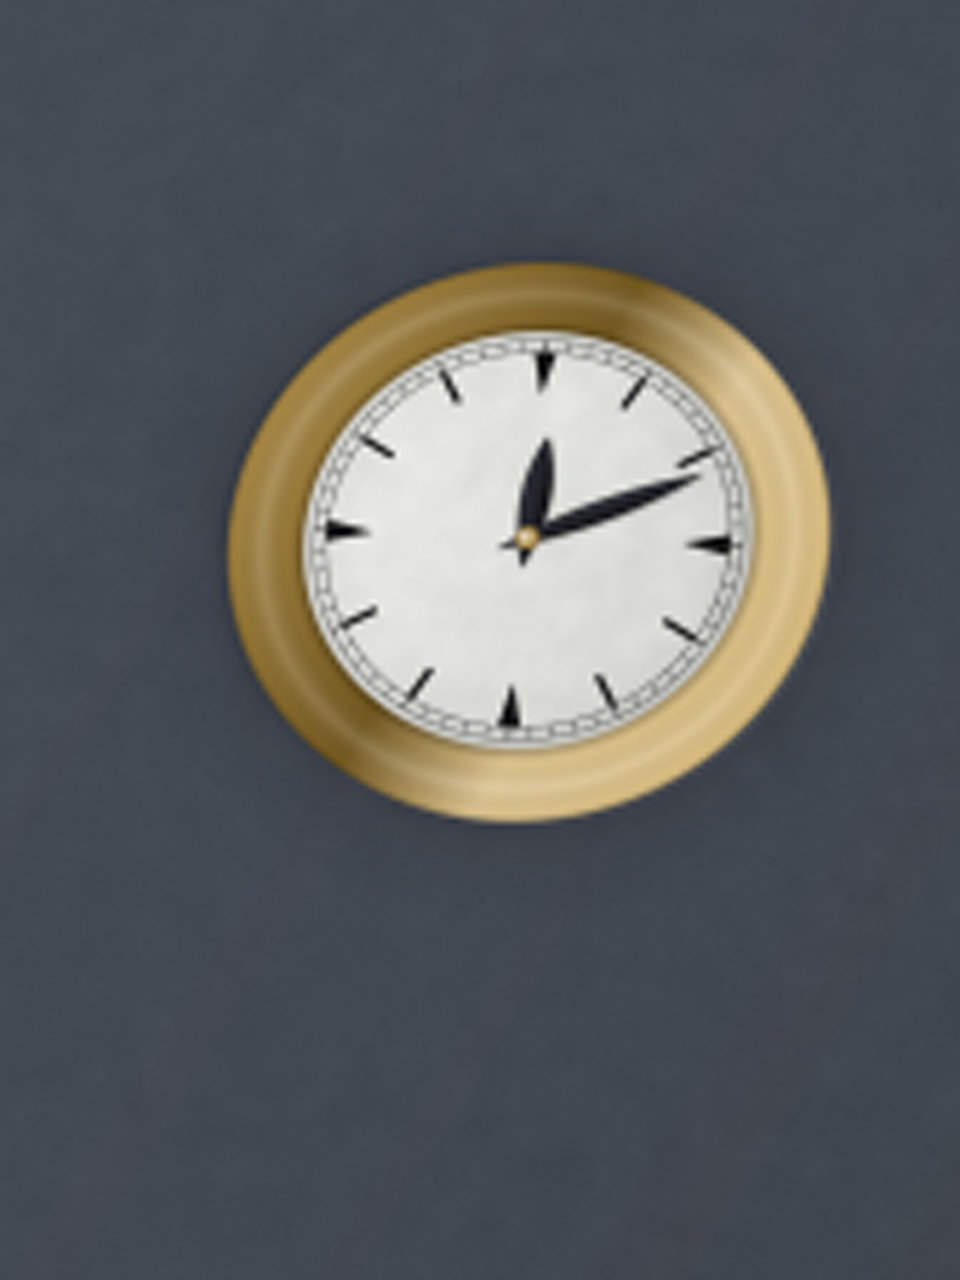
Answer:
12h11
